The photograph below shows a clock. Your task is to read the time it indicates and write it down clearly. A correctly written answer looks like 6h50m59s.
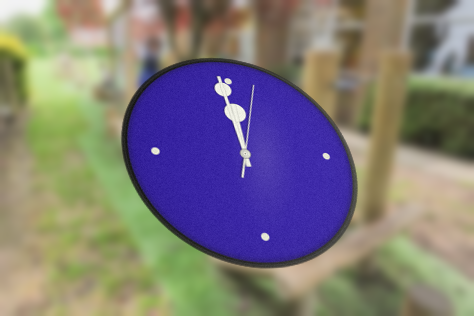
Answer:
11h59m03s
